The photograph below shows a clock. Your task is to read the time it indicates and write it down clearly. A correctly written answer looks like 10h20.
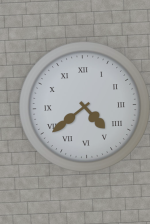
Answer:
4h39
